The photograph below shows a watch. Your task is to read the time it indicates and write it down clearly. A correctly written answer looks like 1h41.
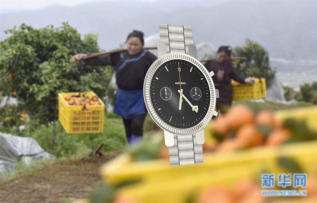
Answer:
6h23
